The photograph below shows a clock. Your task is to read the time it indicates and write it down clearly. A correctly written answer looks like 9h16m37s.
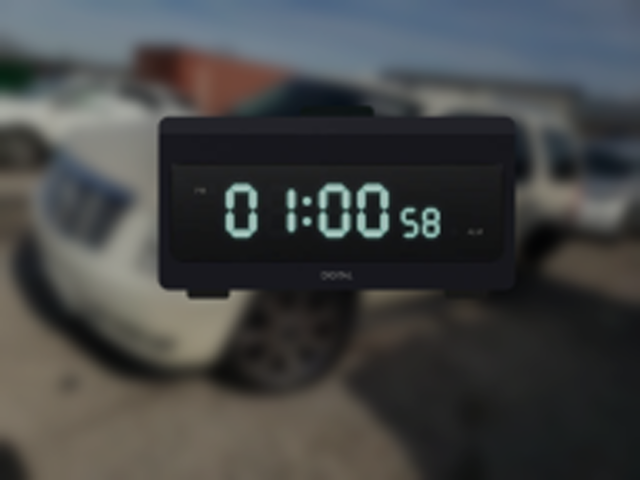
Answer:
1h00m58s
